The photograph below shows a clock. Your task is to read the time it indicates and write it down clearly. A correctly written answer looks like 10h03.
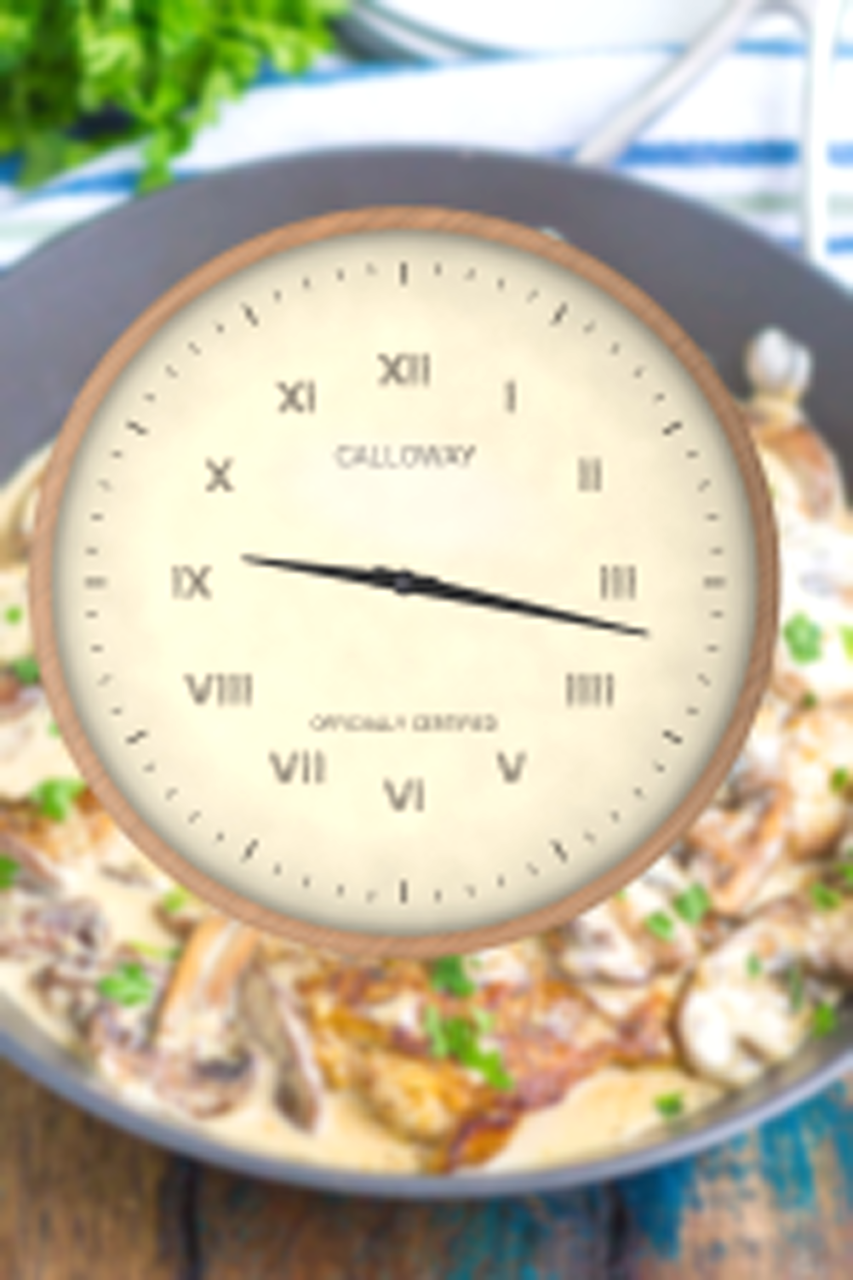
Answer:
9h17
